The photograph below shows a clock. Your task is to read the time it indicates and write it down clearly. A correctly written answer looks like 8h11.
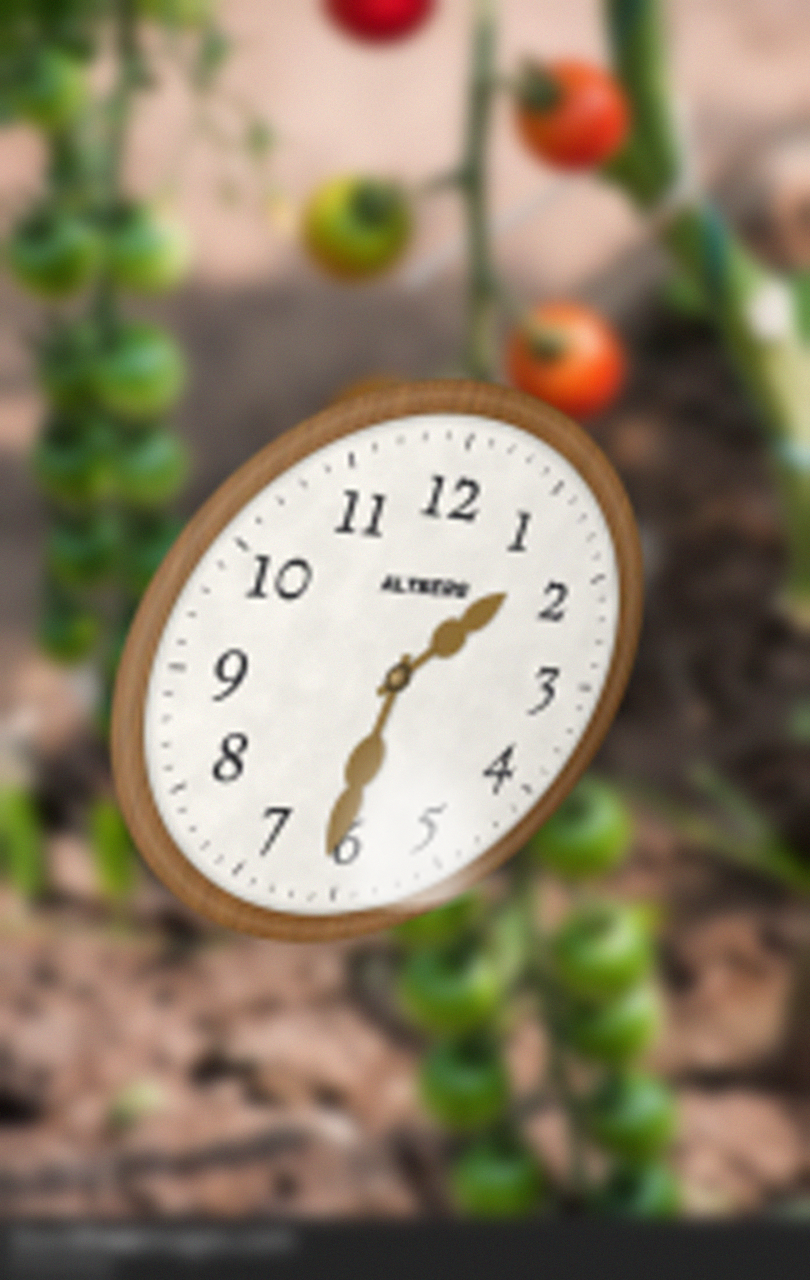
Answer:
1h31
